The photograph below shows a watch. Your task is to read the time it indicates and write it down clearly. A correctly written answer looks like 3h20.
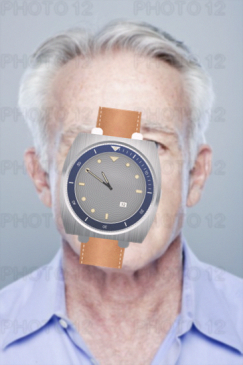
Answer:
10h50
